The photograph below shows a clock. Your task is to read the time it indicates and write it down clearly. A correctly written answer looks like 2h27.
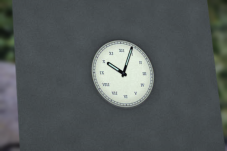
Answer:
10h04
